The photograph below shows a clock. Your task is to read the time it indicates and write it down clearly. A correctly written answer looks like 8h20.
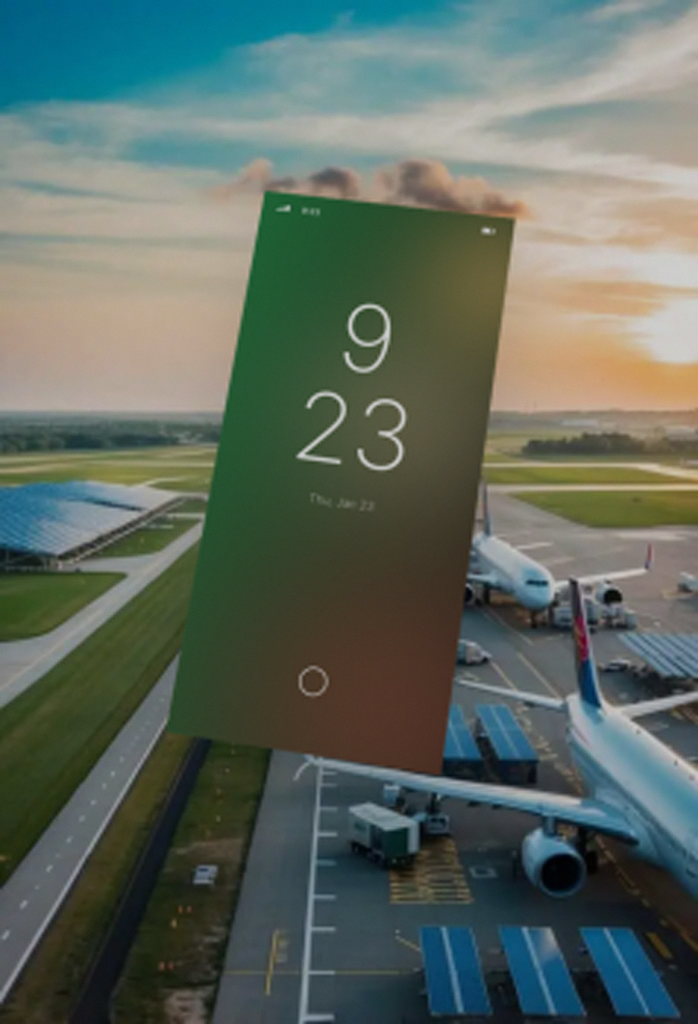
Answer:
9h23
